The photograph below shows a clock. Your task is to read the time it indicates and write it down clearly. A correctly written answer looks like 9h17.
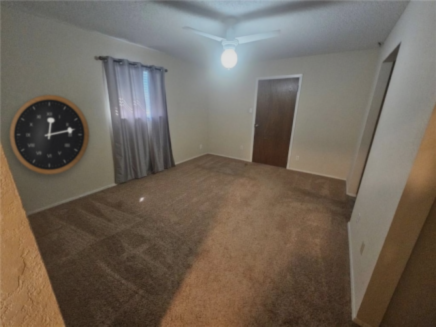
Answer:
12h13
